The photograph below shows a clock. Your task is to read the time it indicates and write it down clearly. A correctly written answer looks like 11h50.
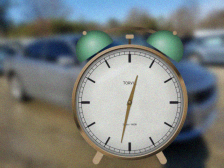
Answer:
12h32
